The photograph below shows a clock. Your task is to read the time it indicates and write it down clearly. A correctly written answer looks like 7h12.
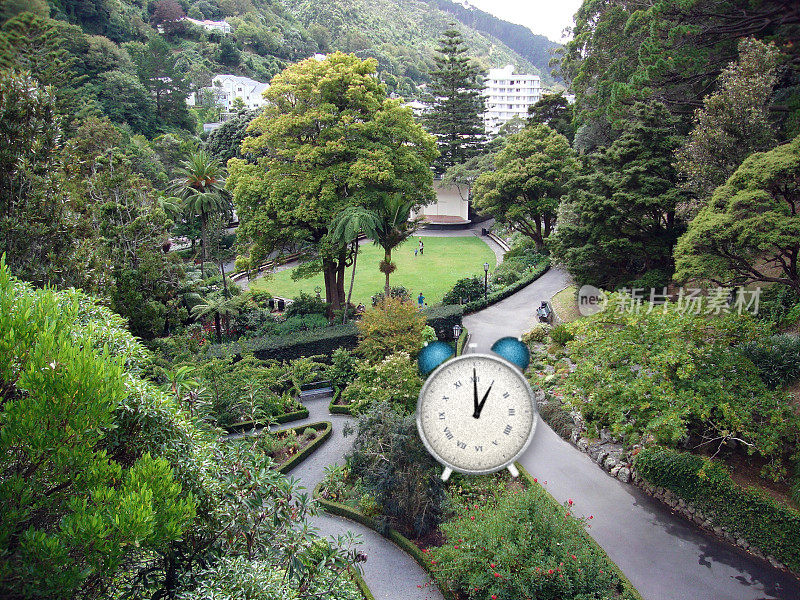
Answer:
1h00
